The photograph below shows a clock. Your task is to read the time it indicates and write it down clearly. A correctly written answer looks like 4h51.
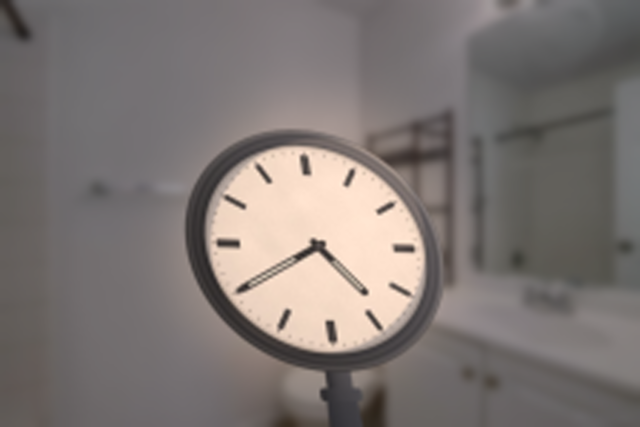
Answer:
4h40
